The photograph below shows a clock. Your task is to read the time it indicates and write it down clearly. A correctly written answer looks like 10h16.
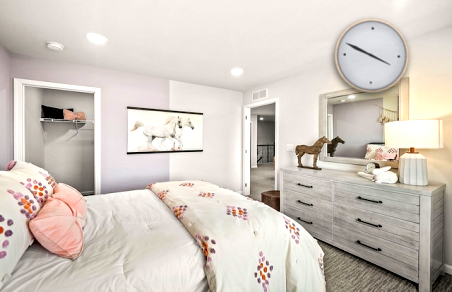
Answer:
3h49
